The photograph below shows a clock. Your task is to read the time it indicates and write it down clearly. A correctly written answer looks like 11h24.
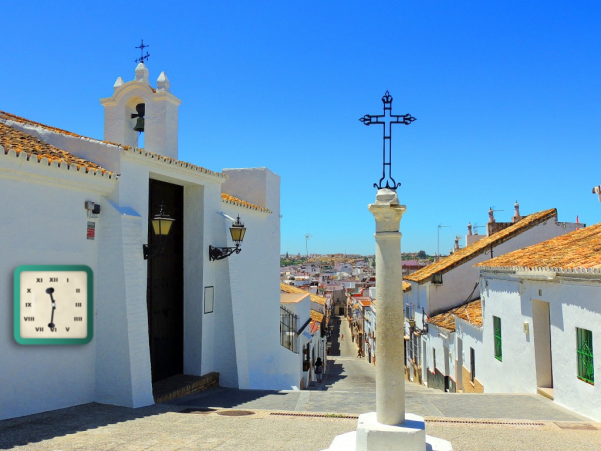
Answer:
11h31
